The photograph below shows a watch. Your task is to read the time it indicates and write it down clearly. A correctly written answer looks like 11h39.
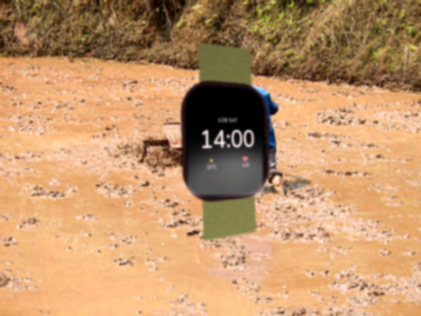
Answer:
14h00
